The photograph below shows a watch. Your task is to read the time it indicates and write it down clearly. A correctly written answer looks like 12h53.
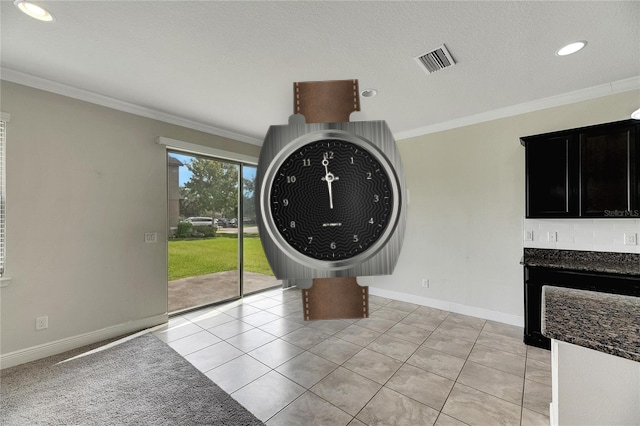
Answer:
11h59
